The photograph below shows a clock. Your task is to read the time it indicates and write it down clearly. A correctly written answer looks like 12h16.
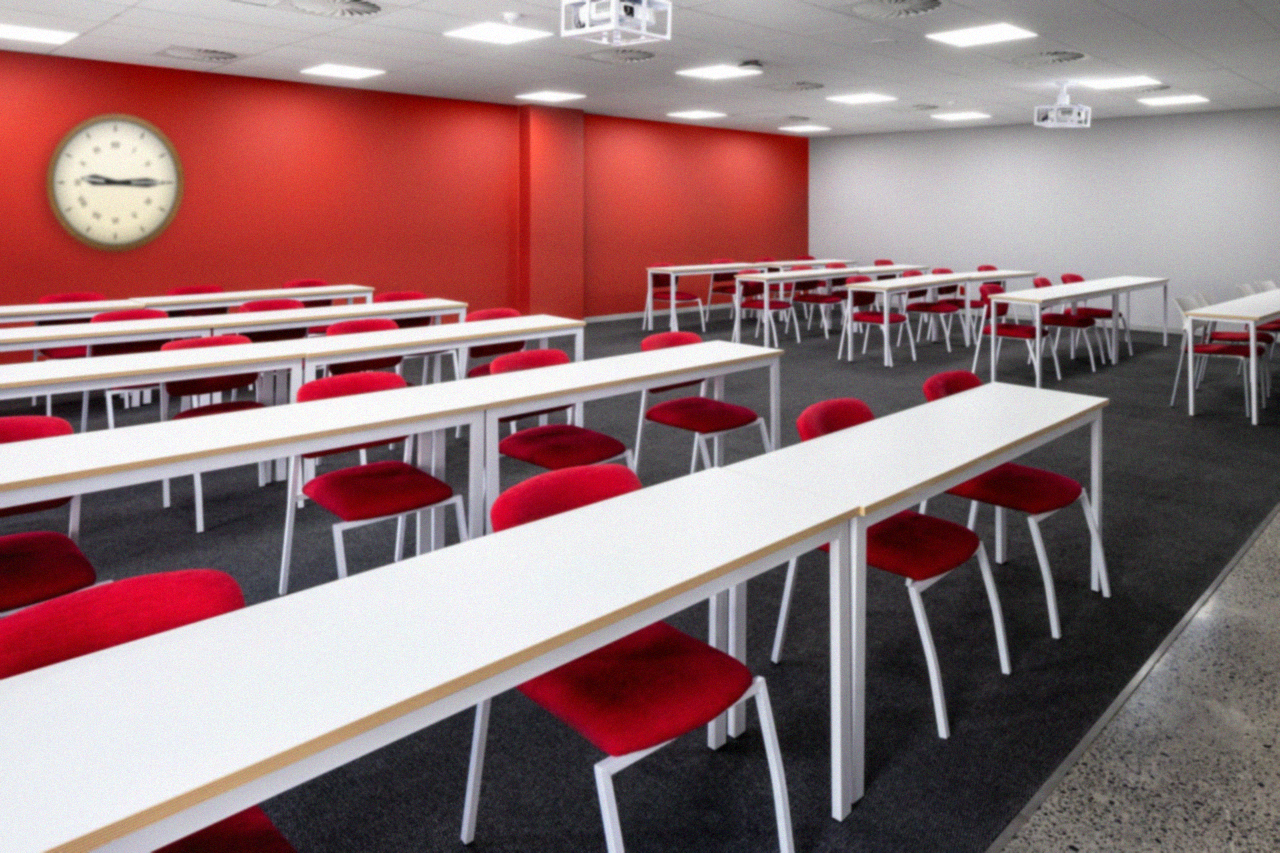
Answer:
9h15
